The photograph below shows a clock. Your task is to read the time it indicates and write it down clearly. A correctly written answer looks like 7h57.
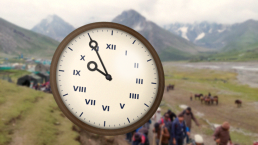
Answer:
9h55
